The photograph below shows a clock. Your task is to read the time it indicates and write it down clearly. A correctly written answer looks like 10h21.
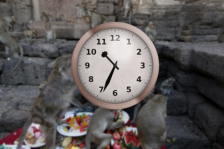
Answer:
10h34
